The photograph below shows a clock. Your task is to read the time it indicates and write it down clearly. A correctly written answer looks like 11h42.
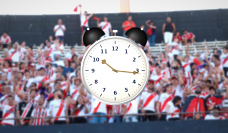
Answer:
10h16
